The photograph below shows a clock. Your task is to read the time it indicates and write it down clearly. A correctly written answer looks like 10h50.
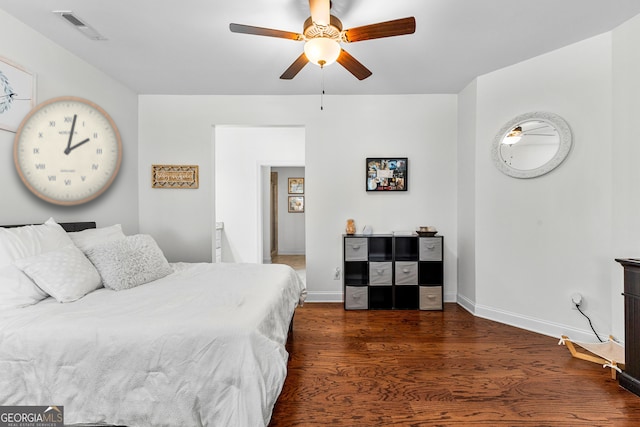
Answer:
2h02
